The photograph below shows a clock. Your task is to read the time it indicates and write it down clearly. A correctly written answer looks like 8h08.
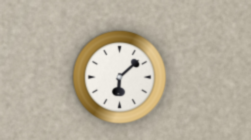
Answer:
6h08
